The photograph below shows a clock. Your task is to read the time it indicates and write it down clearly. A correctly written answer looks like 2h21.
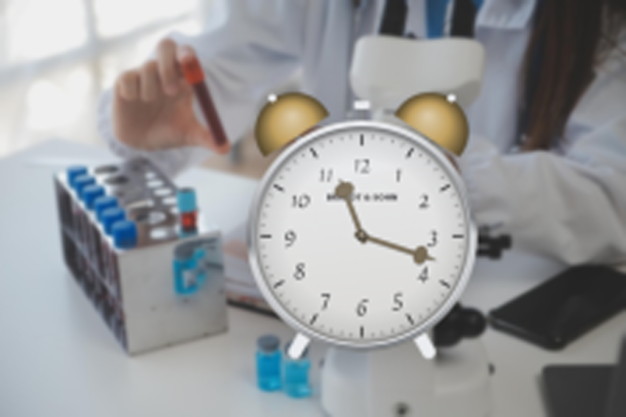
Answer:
11h18
